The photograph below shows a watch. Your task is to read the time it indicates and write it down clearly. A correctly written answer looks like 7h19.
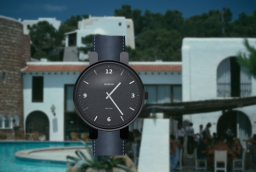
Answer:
1h24
